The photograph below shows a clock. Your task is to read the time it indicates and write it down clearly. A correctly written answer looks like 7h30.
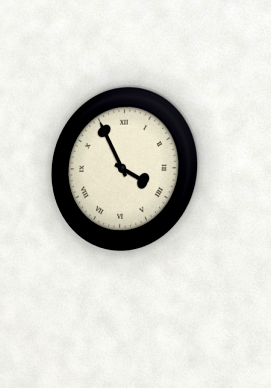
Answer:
3h55
